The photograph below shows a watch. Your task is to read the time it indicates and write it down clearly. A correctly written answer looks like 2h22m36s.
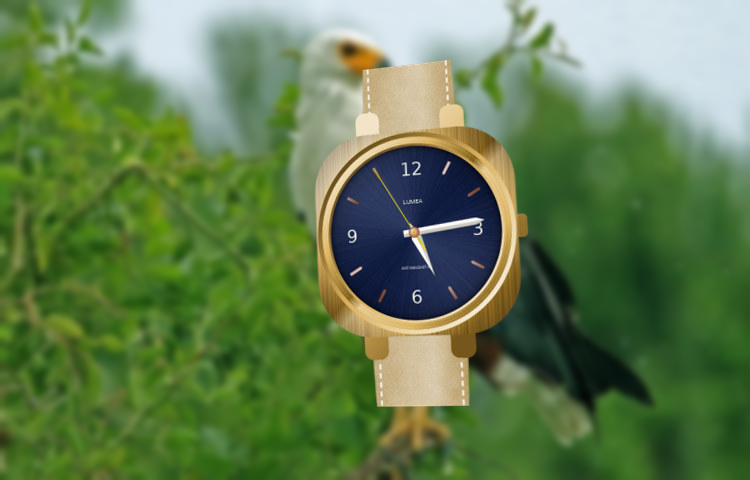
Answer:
5h13m55s
